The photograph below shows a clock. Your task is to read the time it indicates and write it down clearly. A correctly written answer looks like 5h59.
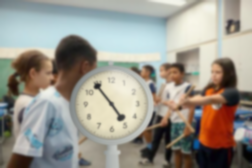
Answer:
4h54
